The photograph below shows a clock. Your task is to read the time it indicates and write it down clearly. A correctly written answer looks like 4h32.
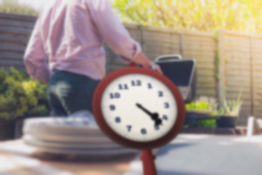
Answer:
4h23
